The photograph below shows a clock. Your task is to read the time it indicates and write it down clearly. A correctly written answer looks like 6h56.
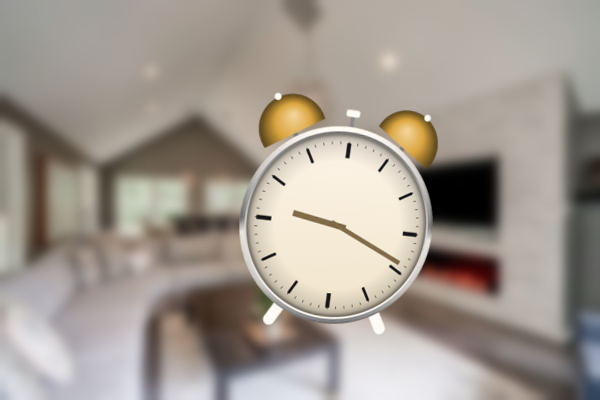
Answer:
9h19
